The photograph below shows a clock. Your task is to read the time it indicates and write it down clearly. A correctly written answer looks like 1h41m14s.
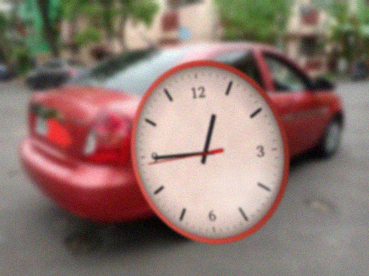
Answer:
12h44m44s
